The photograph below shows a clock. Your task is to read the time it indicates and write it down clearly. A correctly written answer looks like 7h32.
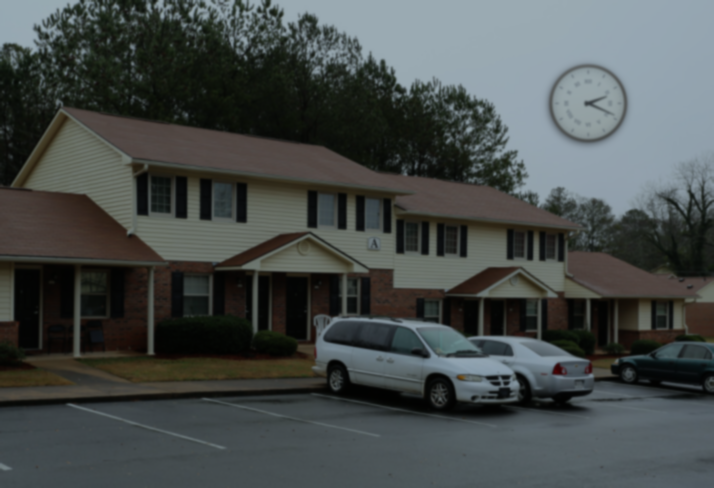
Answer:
2h19
